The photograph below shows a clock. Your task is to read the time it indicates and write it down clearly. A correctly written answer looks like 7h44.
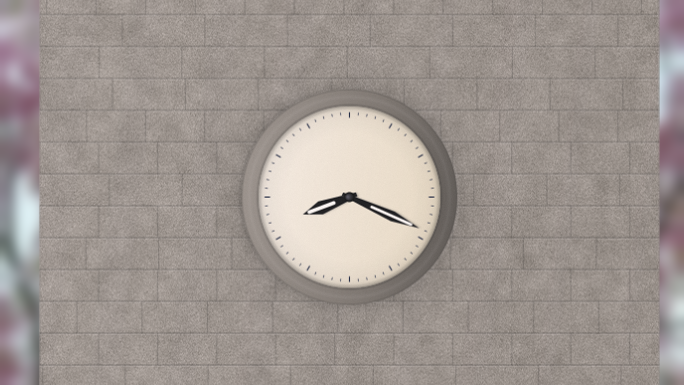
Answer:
8h19
